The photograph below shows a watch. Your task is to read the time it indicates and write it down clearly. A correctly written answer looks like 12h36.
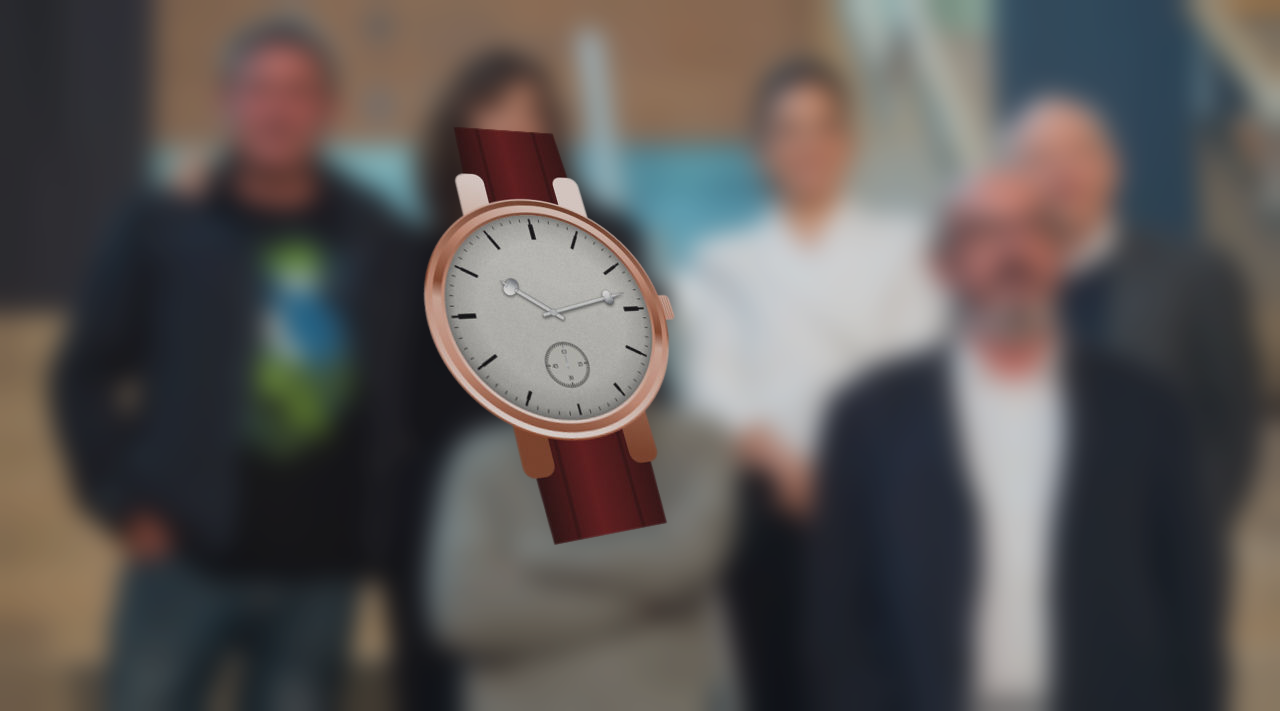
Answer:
10h13
